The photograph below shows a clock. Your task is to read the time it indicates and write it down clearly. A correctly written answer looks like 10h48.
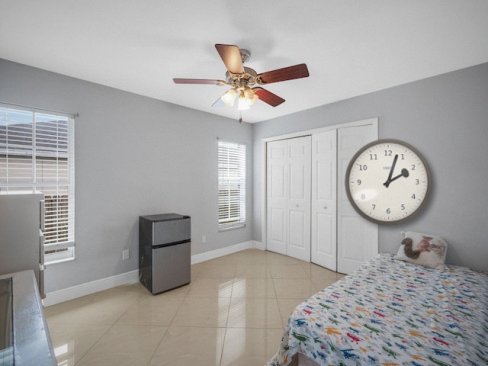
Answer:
2h03
